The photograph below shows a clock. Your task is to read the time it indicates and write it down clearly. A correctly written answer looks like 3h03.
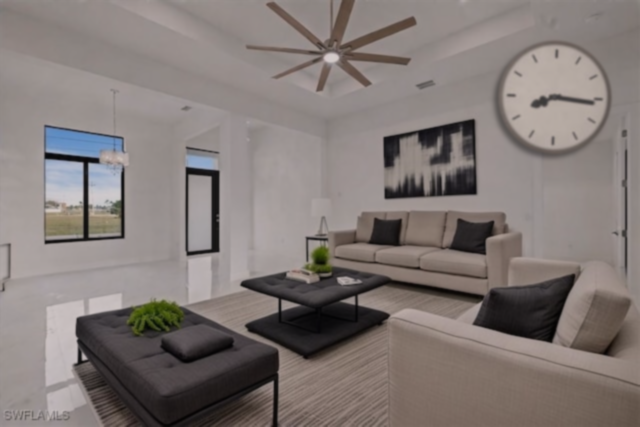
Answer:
8h16
